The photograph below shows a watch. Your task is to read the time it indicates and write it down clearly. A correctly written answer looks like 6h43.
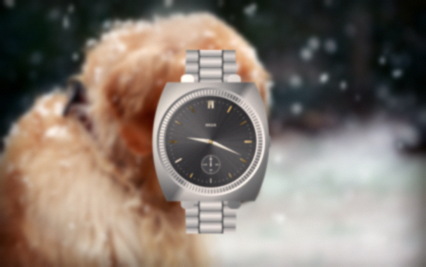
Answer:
9h19
